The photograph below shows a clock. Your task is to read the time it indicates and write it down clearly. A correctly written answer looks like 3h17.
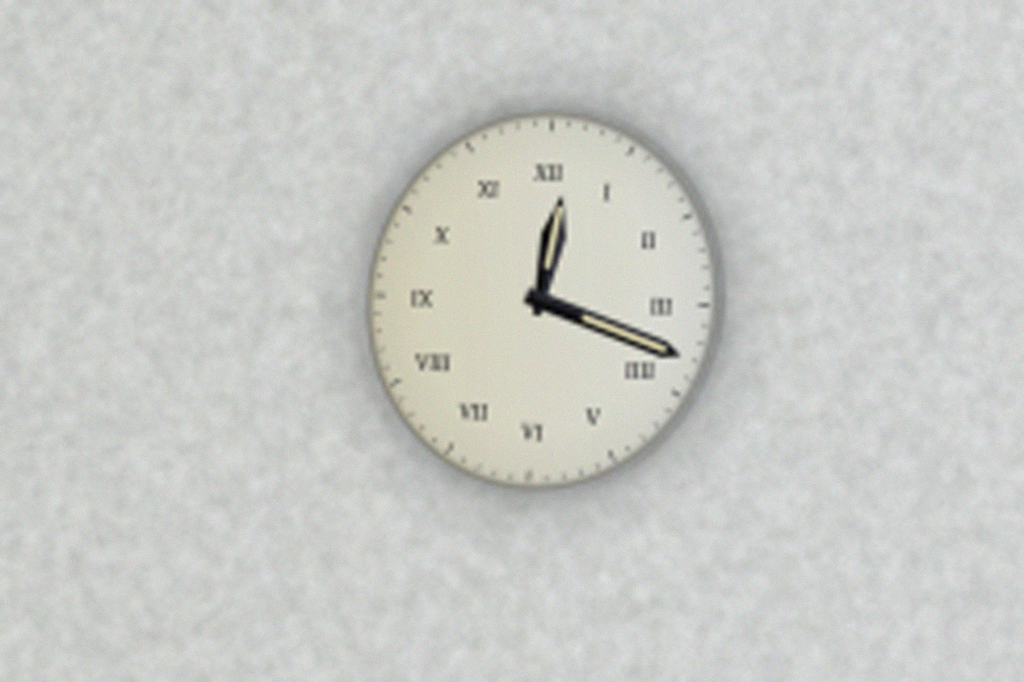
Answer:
12h18
